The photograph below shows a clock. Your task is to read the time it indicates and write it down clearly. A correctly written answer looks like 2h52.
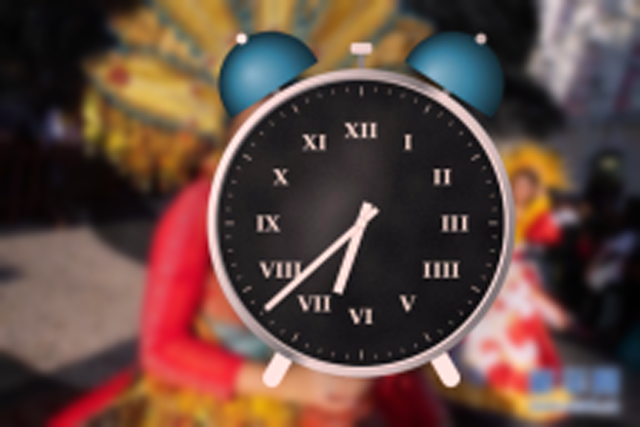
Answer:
6h38
